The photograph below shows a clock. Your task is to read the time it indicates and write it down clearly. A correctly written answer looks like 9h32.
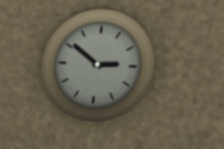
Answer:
2h51
